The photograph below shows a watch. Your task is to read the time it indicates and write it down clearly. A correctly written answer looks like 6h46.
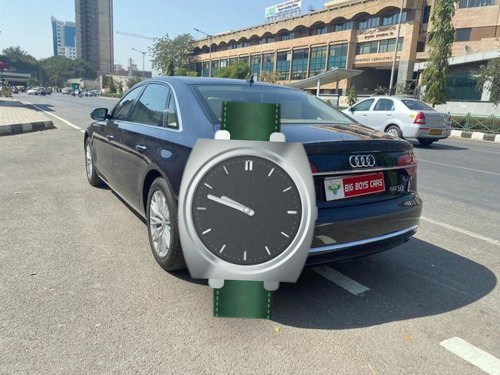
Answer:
9h48
